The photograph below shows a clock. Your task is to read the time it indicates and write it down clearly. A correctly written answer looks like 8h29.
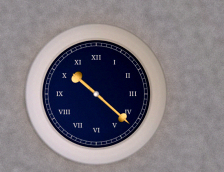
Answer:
10h22
